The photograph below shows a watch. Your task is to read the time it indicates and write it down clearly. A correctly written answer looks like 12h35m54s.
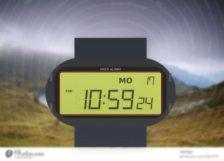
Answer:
10h59m24s
